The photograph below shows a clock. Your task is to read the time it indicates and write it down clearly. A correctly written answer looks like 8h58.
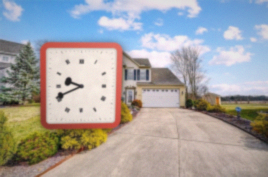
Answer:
9h41
